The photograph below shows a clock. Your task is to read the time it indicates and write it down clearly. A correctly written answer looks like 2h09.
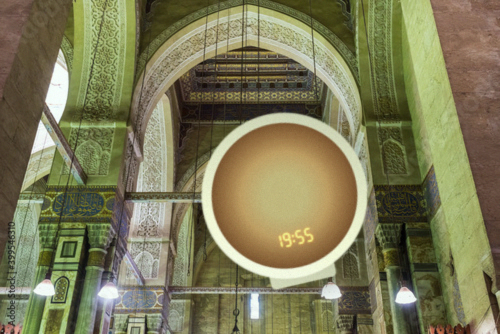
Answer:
19h55
